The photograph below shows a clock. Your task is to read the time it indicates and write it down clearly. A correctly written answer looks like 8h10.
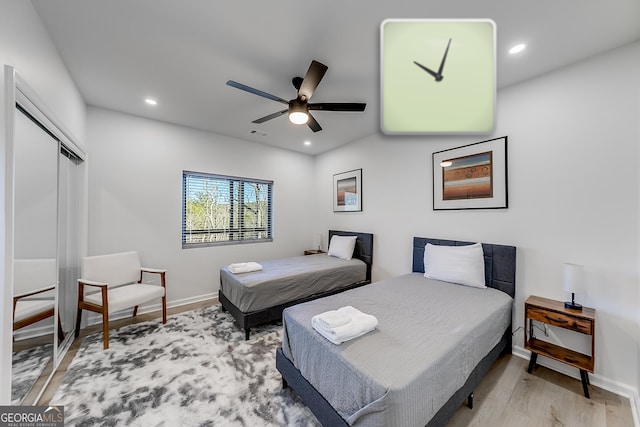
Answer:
10h03
